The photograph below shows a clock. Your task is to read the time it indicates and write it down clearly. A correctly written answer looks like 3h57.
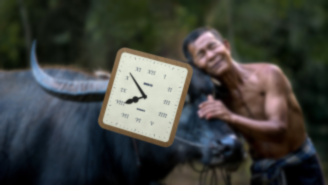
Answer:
7h52
